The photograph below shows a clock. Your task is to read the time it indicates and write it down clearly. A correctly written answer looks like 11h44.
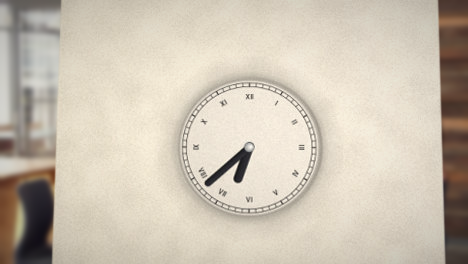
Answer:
6h38
